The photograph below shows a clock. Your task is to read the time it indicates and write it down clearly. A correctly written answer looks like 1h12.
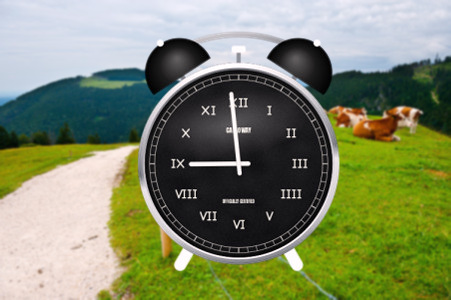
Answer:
8h59
